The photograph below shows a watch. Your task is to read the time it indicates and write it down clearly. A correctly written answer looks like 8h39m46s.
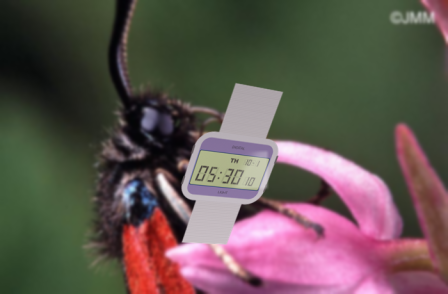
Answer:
5h30m10s
